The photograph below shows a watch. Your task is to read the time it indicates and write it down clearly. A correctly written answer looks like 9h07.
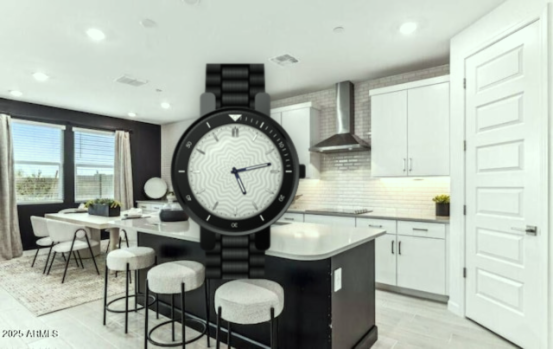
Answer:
5h13
